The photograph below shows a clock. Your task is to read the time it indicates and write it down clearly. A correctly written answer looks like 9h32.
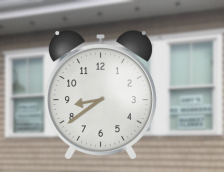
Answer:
8h39
